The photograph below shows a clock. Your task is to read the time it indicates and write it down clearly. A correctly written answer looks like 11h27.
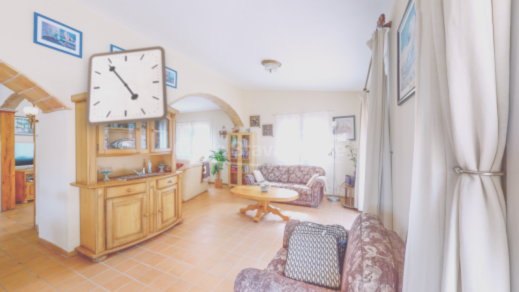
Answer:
4h54
